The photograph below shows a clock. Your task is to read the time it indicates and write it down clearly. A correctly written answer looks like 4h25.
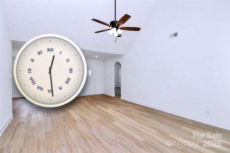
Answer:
12h29
